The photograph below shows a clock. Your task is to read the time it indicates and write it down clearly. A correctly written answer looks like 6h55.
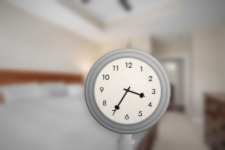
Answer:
3h35
